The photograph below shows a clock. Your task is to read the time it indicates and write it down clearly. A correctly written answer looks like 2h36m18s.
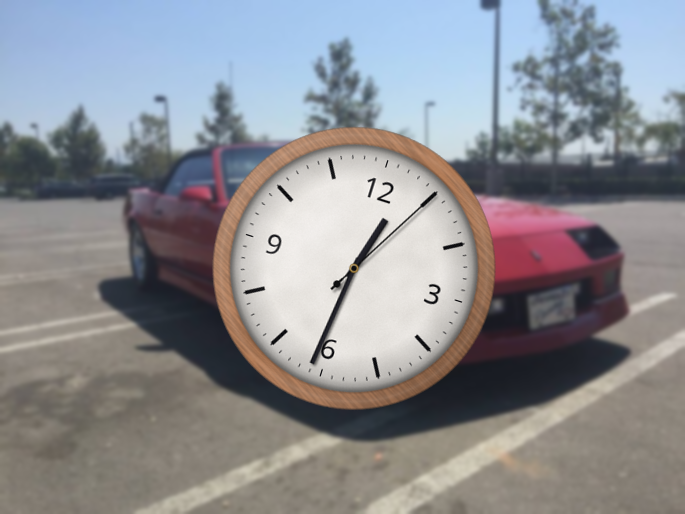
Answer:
12h31m05s
